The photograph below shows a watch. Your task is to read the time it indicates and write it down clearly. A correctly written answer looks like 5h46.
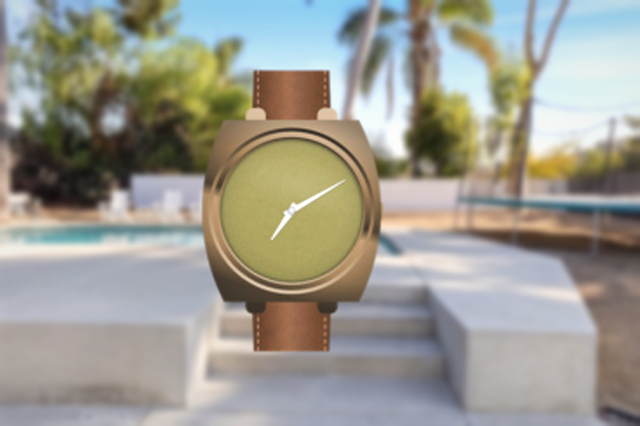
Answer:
7h10
